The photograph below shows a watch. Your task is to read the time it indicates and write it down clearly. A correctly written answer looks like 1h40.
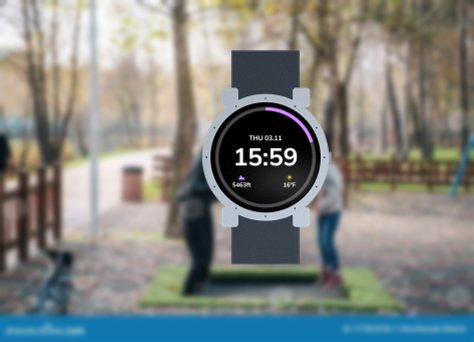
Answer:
15h59
